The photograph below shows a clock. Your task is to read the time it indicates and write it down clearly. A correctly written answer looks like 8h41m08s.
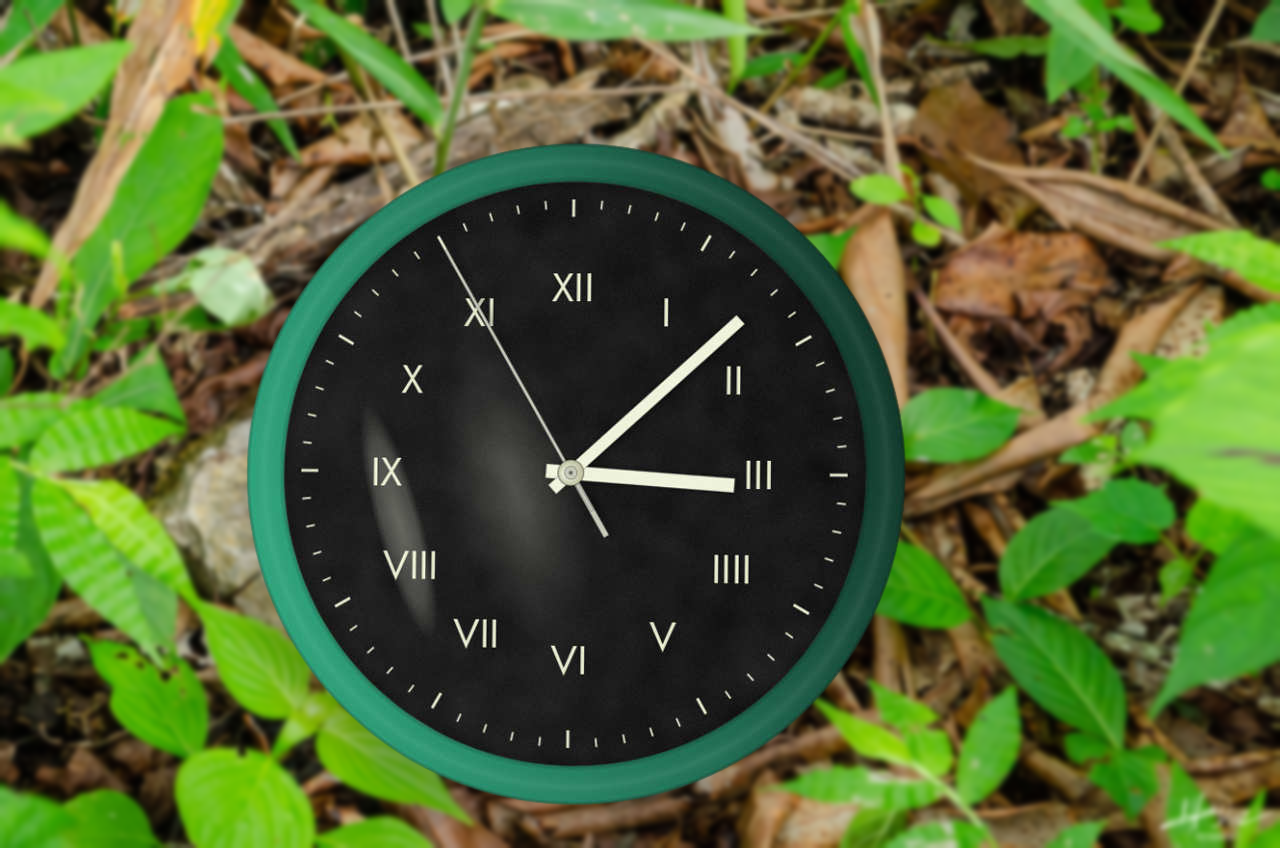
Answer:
3h07m55s
